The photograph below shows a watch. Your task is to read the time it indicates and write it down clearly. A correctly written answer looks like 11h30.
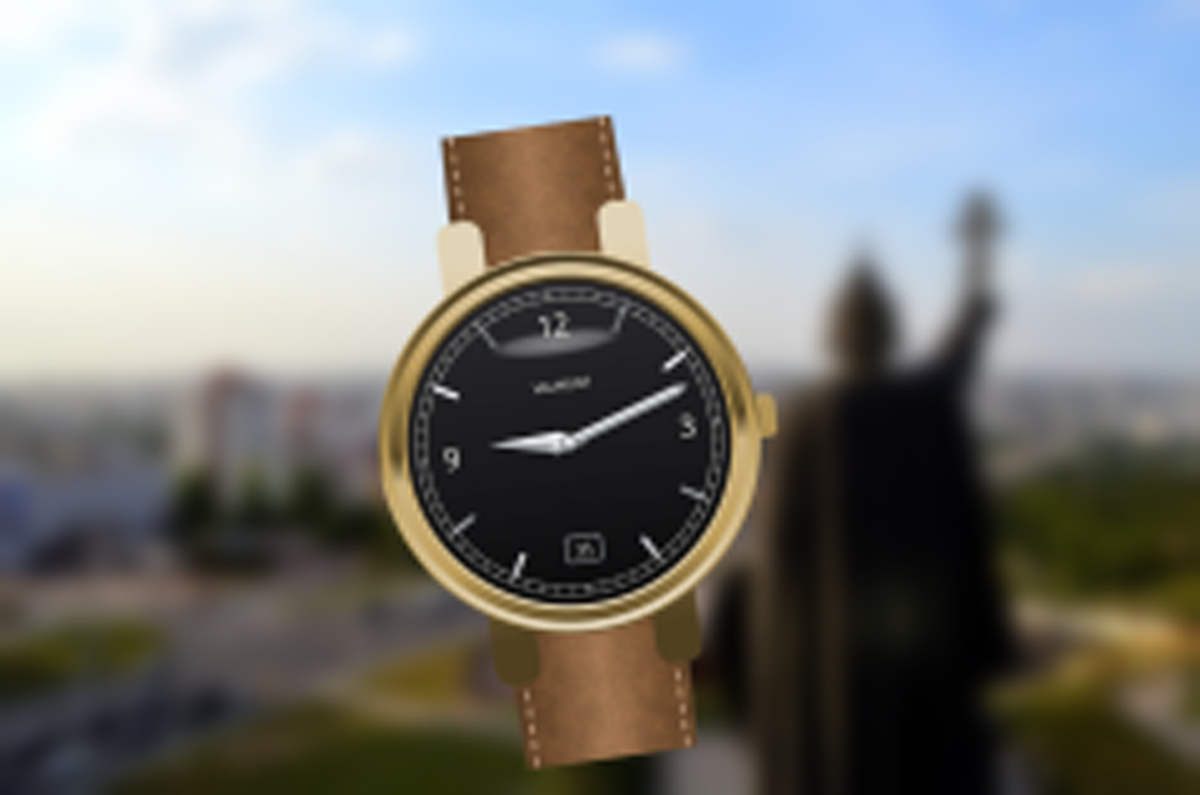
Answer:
9h12
